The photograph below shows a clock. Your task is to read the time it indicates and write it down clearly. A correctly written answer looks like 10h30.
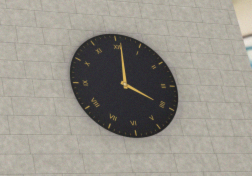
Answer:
4h01
